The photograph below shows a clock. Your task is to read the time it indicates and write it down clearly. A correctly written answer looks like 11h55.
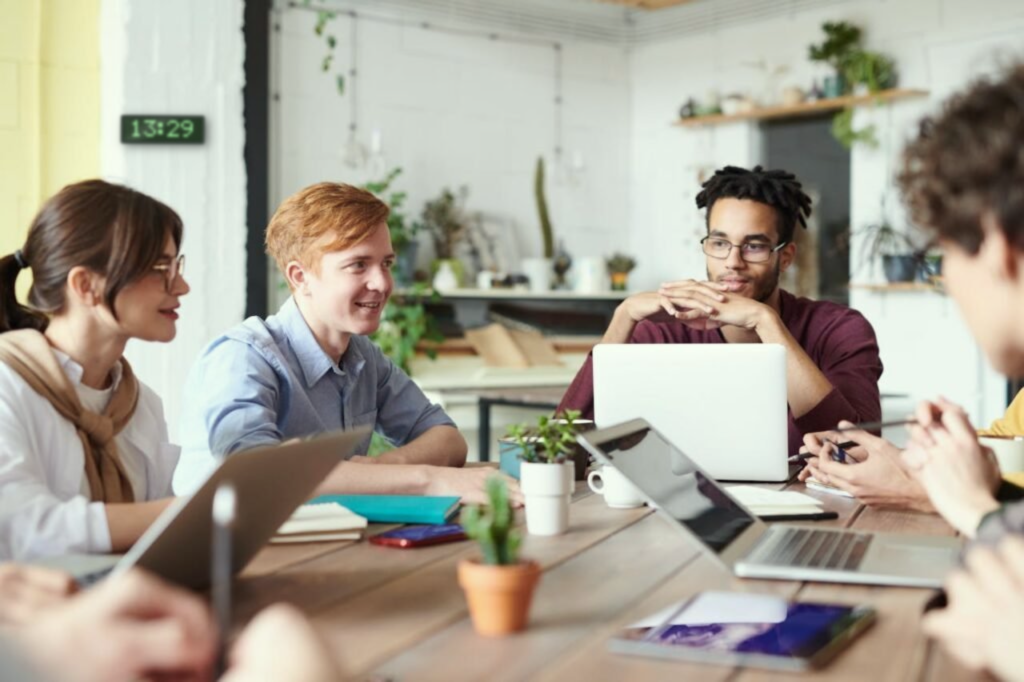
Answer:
13h29
